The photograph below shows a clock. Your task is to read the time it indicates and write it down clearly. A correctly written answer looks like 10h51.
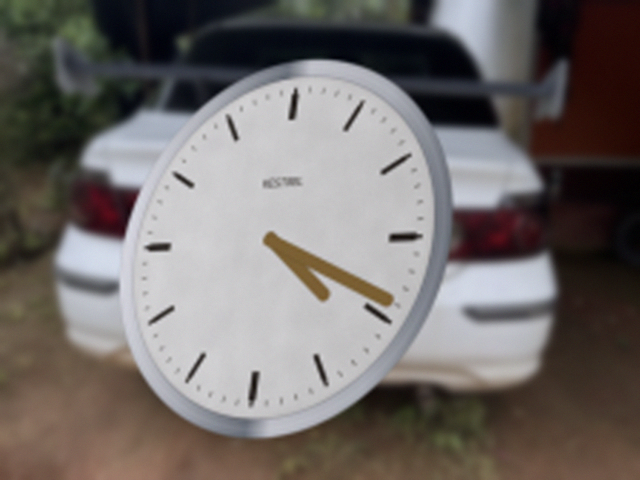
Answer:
4h19
